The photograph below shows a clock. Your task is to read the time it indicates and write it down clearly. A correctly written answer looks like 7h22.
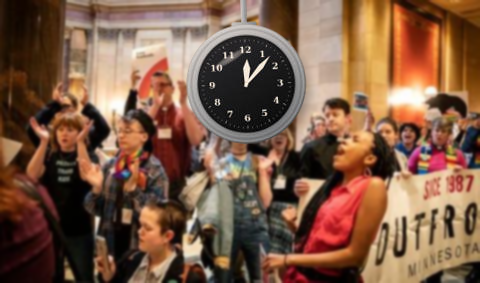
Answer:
12h07
